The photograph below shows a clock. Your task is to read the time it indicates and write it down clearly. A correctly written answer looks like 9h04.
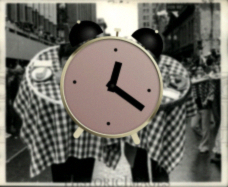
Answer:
12h20
